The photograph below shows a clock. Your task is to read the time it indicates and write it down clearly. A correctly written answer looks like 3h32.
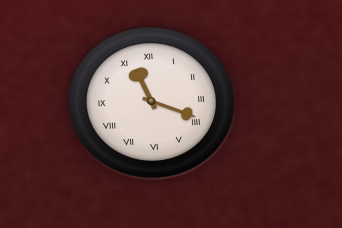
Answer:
11h19
